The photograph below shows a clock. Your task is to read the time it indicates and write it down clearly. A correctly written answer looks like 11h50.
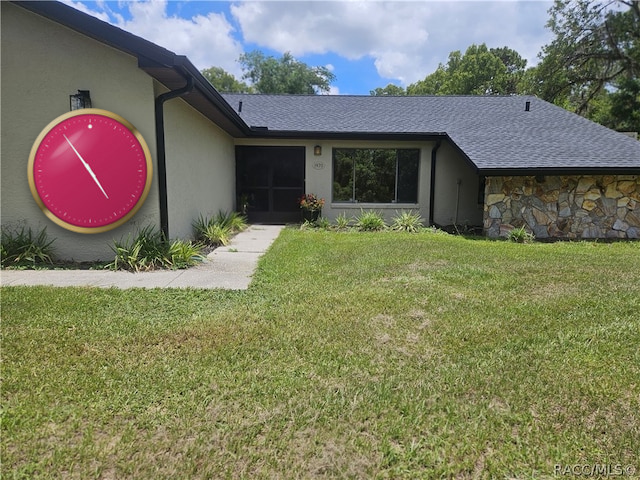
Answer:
4h54
